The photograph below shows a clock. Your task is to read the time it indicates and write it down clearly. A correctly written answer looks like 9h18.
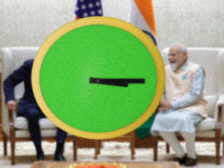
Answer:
3h15
